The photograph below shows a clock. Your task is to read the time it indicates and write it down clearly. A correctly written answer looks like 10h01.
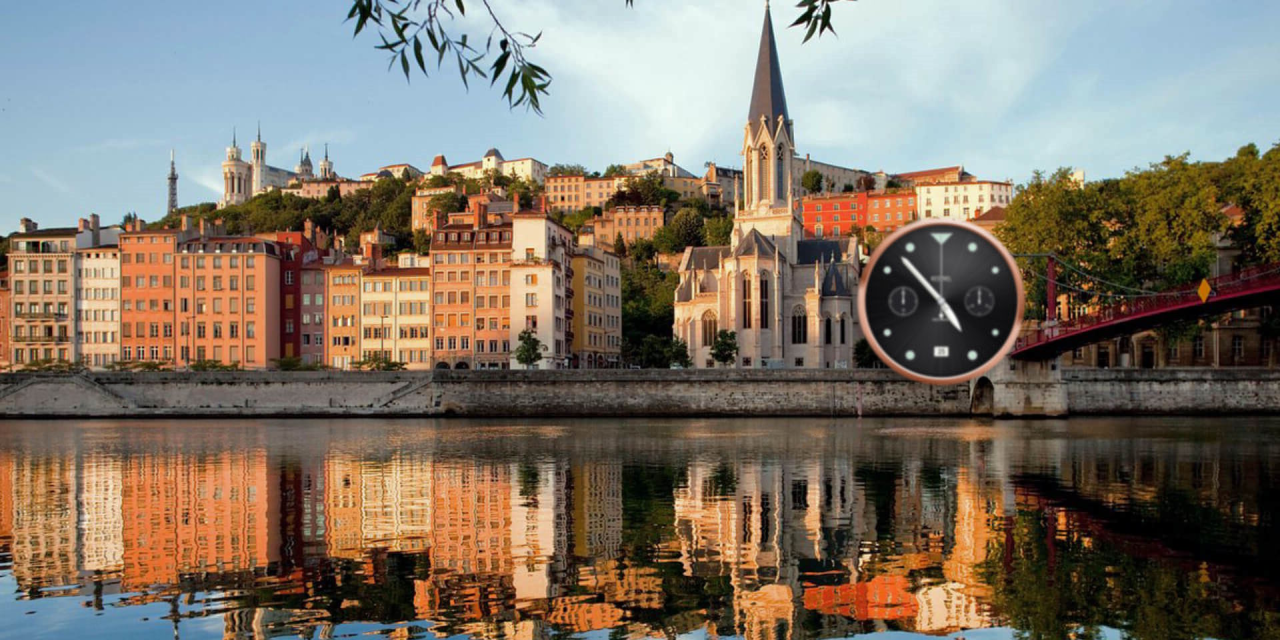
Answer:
4h53
